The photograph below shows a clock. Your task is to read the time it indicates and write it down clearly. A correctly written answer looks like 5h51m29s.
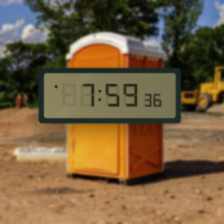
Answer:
7h59m36s
